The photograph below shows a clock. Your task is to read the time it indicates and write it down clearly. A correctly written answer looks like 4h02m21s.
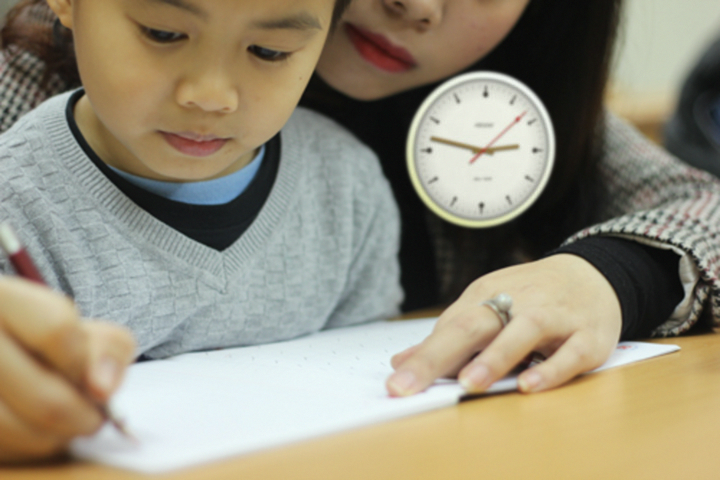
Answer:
2h47m08s
